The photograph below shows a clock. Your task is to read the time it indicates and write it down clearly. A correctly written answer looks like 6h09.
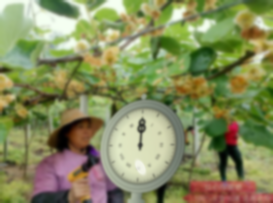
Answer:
12h00
